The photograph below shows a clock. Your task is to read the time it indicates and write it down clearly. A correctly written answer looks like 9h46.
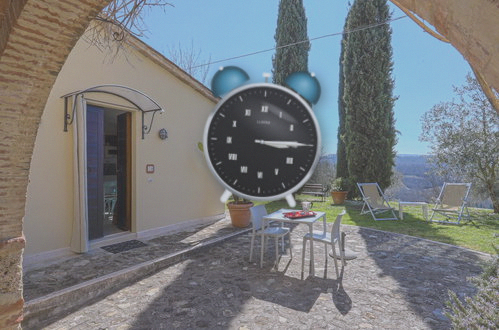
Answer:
3h15
